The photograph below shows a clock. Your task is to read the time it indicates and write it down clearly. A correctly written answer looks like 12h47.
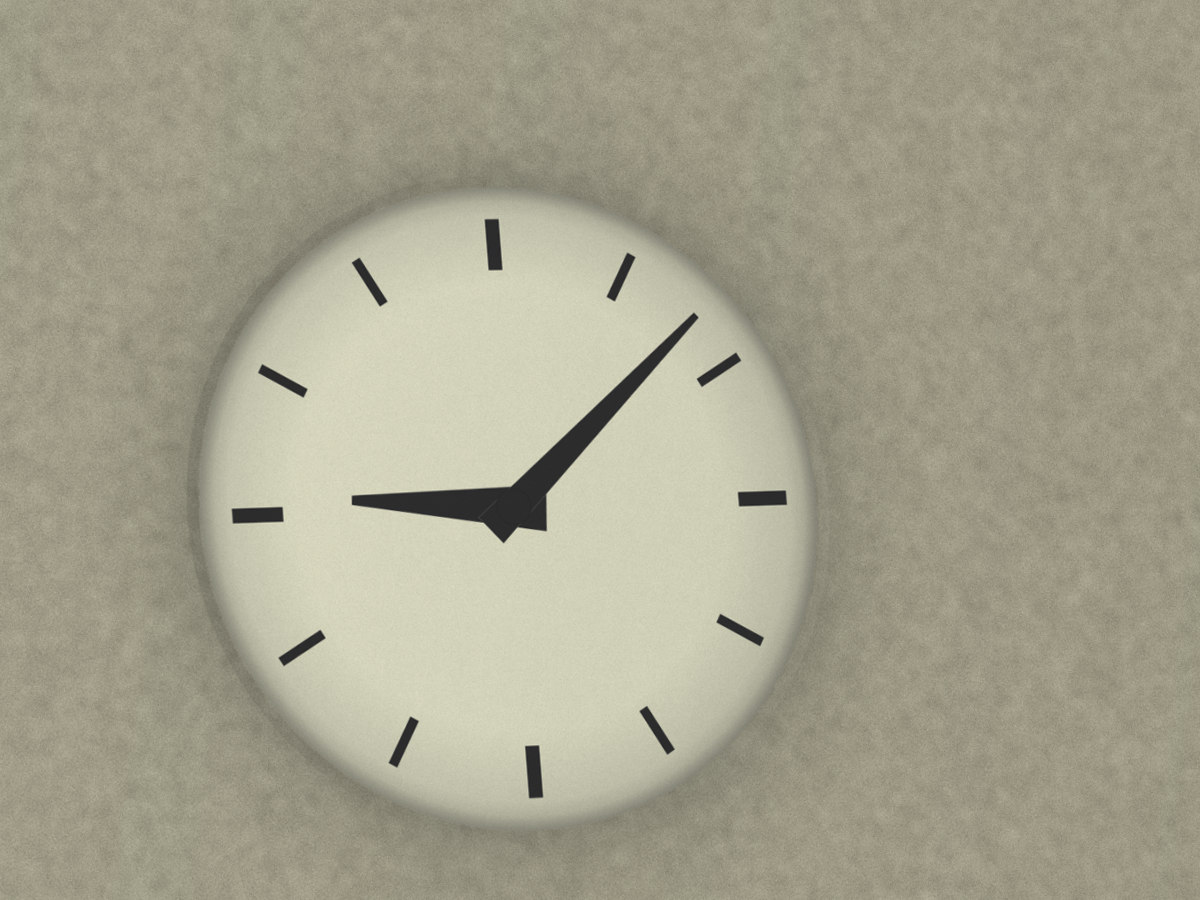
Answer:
9h08
